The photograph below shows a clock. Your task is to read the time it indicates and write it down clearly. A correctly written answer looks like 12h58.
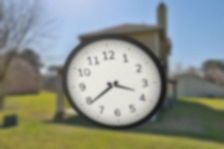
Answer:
3h39
